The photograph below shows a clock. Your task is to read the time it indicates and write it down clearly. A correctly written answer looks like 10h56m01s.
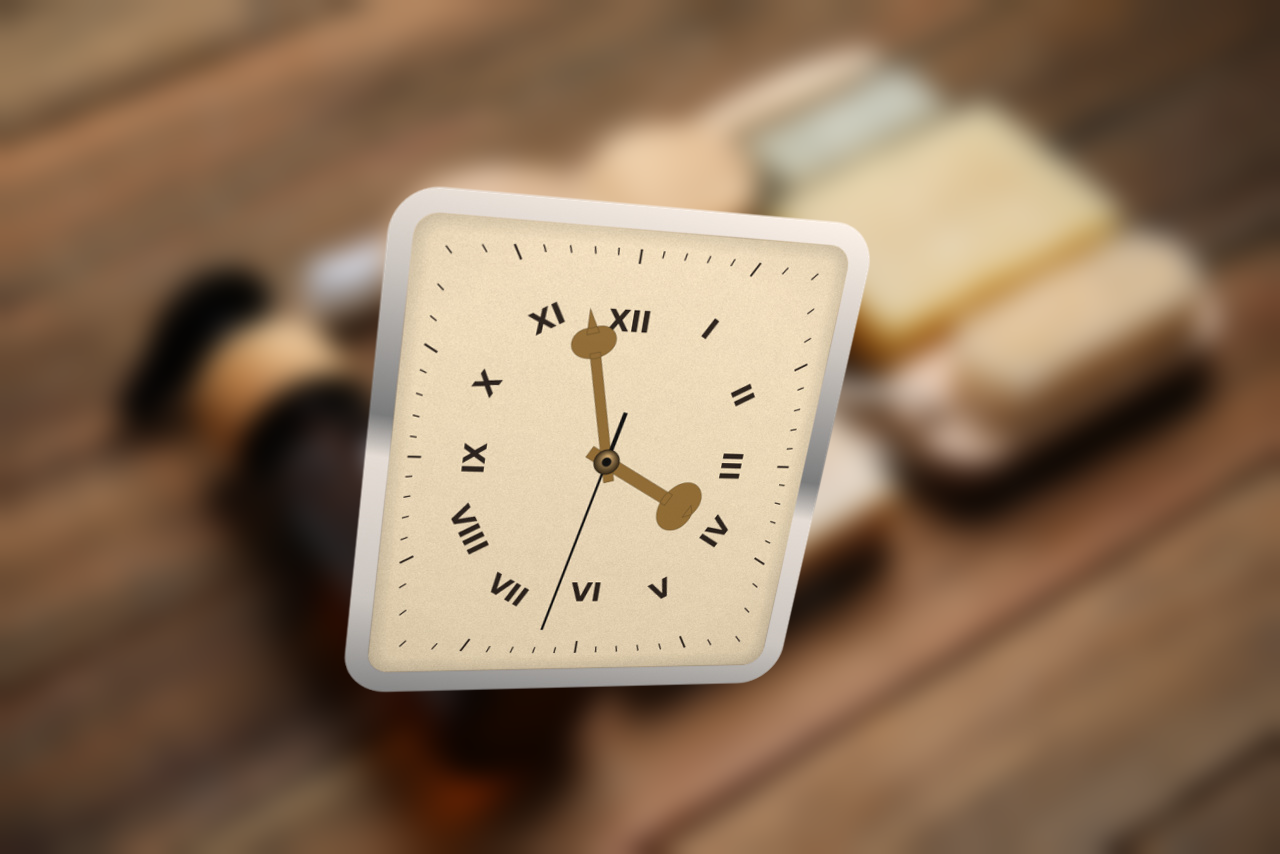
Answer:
3h57m32s
